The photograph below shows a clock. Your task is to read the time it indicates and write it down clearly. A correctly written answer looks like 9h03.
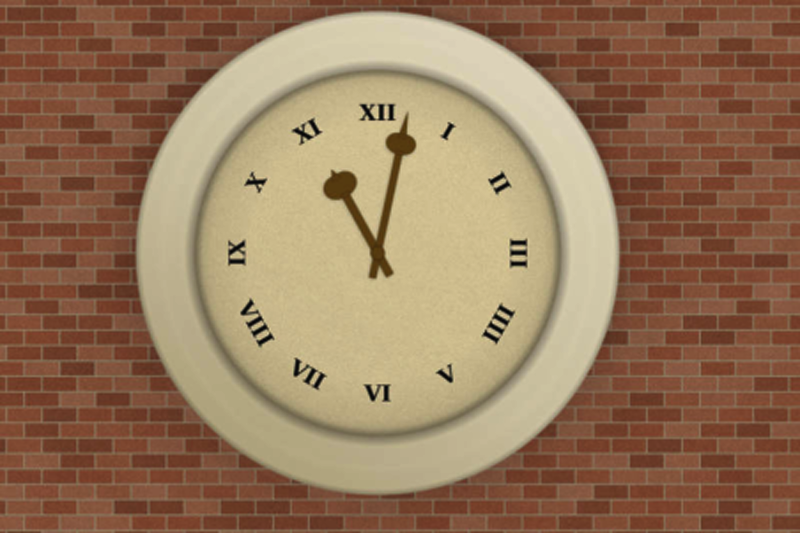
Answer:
11h02
